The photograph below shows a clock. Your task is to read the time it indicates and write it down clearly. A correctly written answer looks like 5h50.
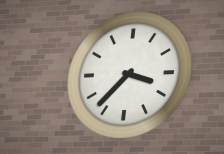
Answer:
3h37
